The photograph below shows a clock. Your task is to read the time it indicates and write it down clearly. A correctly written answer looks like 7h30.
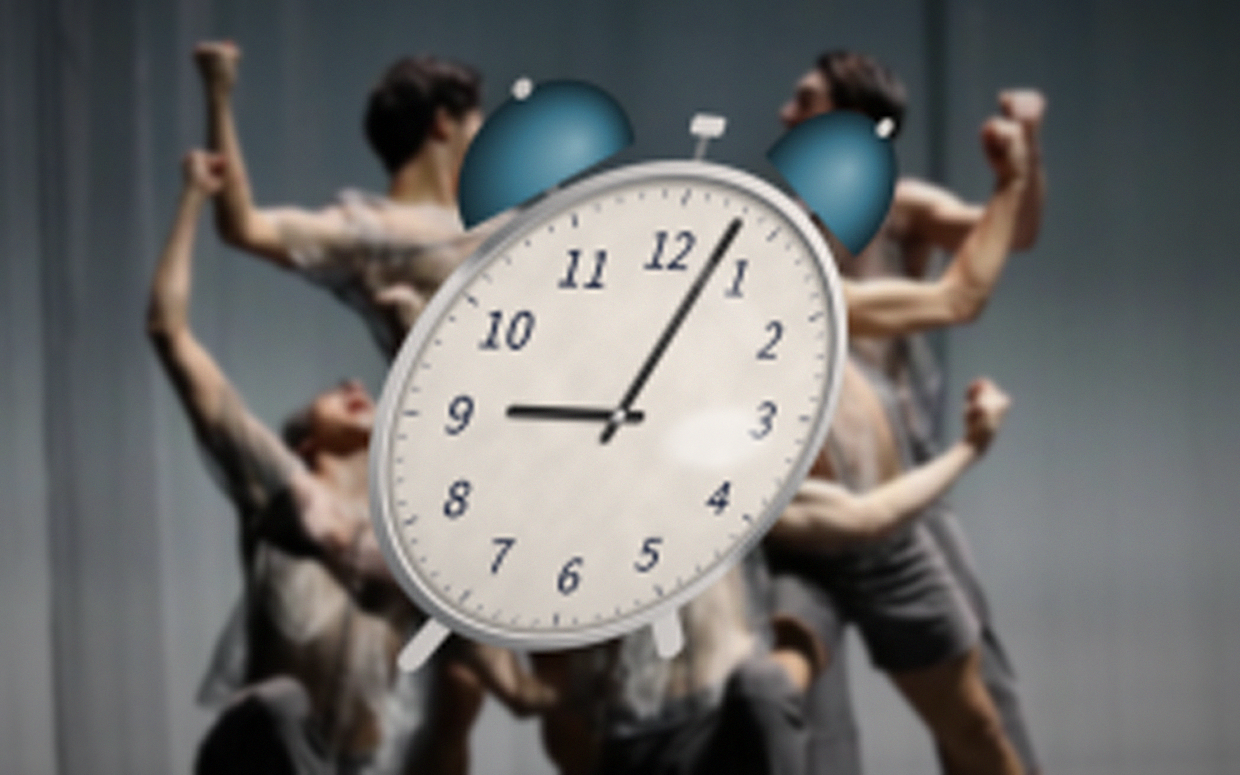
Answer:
9h03
